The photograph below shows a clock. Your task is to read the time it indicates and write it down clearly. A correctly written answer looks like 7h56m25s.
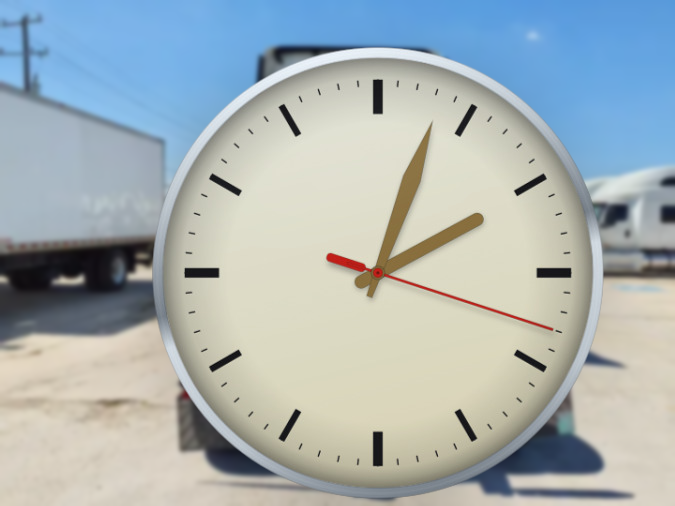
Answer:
2h03m18s
